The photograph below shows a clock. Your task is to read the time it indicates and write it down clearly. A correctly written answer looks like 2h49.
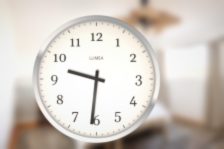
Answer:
9h31
